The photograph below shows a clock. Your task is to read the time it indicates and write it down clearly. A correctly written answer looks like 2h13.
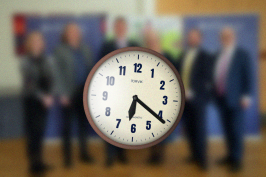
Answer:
6h21
